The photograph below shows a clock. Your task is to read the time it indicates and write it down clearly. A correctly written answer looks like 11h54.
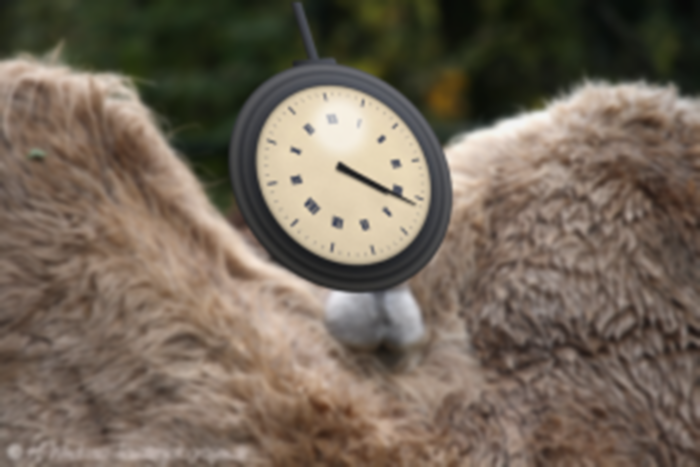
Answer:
4h21
